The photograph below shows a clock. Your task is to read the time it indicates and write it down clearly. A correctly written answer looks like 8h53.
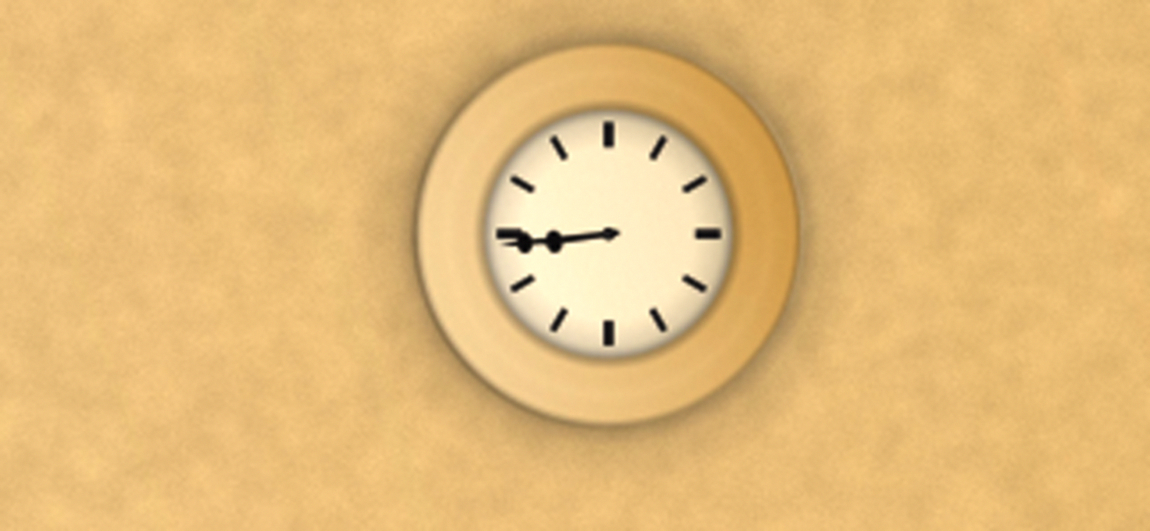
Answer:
8h44
